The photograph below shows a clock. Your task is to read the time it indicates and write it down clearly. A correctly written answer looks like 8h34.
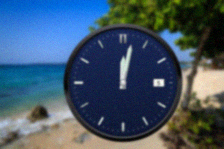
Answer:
12h02
